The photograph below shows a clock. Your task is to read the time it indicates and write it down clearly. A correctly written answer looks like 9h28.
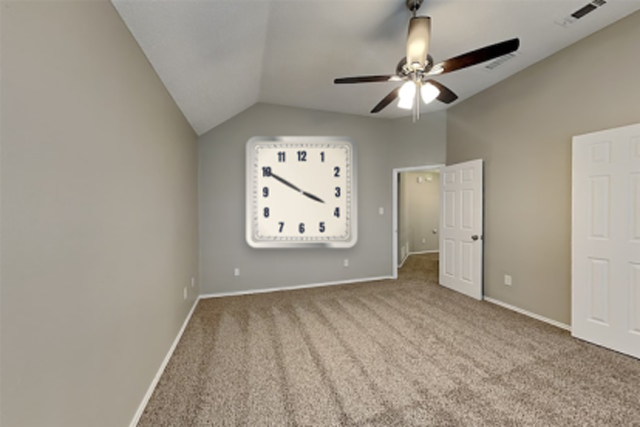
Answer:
3h50
